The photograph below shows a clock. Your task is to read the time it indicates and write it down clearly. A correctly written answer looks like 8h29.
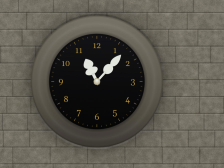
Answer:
11h07
